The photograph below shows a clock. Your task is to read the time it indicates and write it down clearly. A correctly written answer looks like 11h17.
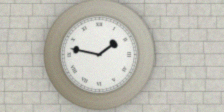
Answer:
1h47
